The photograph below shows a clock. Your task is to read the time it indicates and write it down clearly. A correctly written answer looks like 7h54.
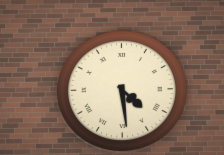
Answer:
4h29
